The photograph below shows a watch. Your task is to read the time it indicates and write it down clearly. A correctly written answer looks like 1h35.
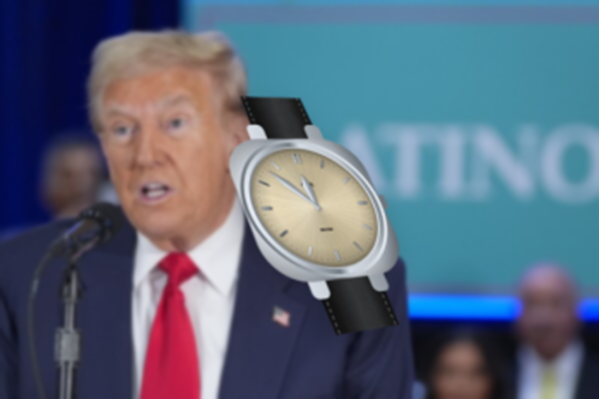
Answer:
11h53
